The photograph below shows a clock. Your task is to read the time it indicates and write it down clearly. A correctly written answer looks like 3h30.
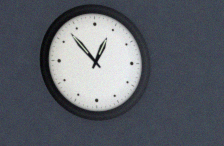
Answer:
12h53
